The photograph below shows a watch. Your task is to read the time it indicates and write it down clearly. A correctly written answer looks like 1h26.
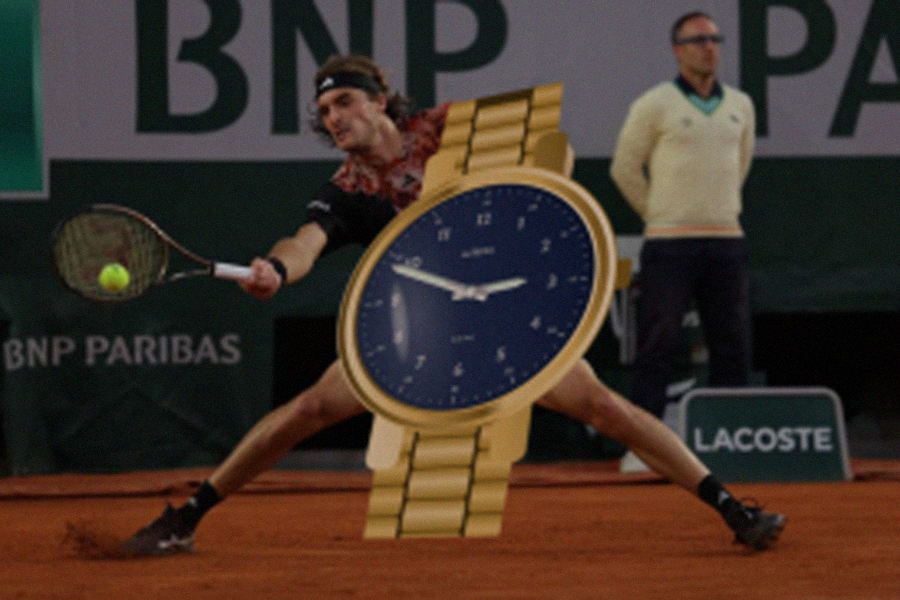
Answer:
2h49
